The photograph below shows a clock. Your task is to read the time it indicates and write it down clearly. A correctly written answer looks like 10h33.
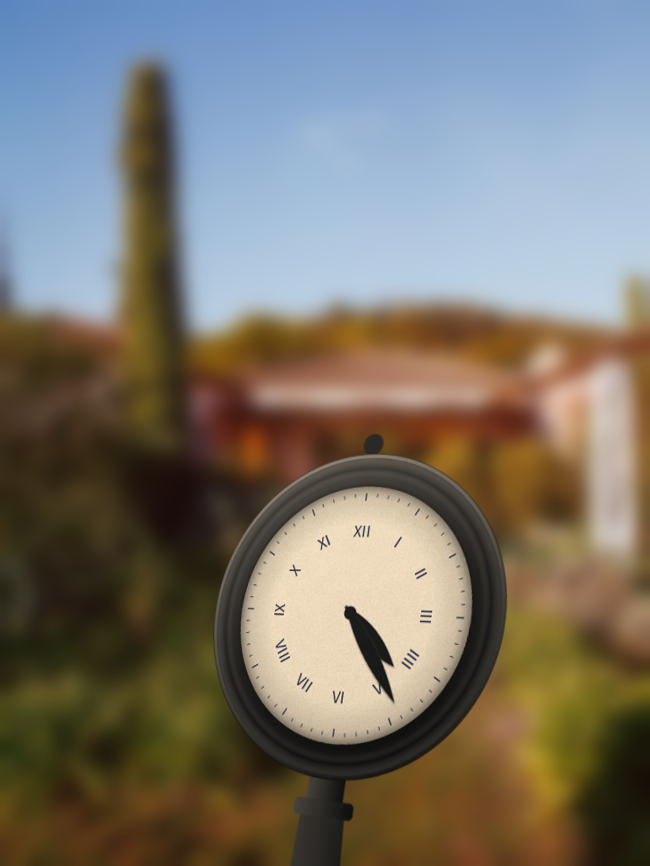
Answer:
4h24
